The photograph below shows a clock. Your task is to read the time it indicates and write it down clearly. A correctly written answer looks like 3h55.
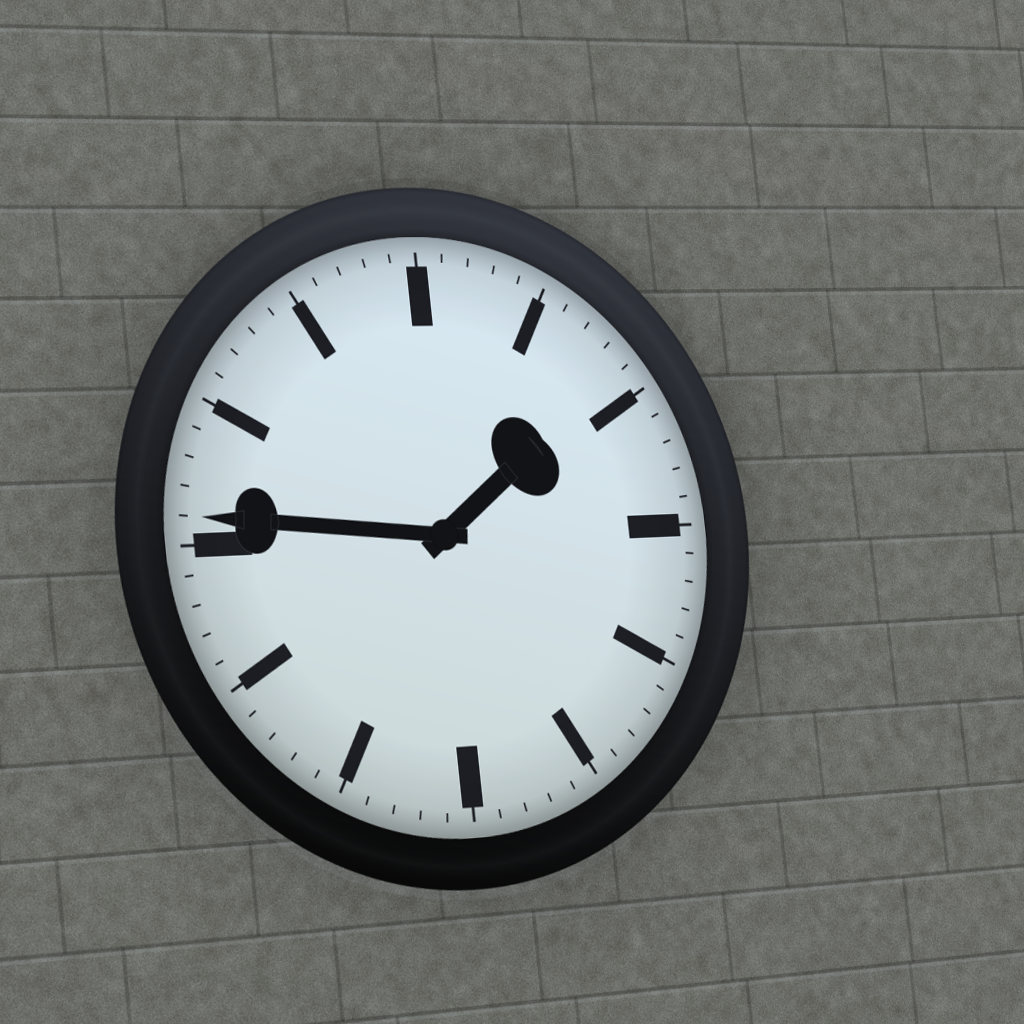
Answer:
1h46
